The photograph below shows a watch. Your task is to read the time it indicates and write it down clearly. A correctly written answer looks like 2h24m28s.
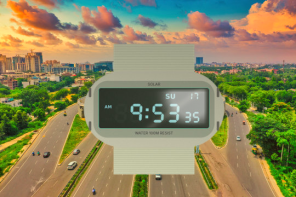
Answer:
9h53m35s
